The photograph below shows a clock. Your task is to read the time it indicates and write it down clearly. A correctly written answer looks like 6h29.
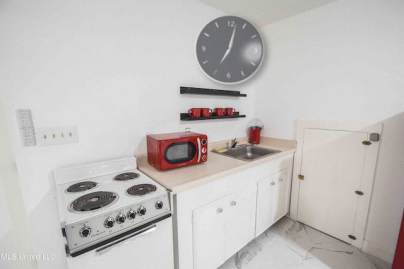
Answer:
7h02
